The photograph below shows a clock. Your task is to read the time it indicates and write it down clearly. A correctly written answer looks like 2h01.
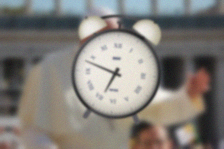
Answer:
6h48
